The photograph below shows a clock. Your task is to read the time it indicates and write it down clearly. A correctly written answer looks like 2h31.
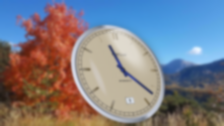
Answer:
11h22
